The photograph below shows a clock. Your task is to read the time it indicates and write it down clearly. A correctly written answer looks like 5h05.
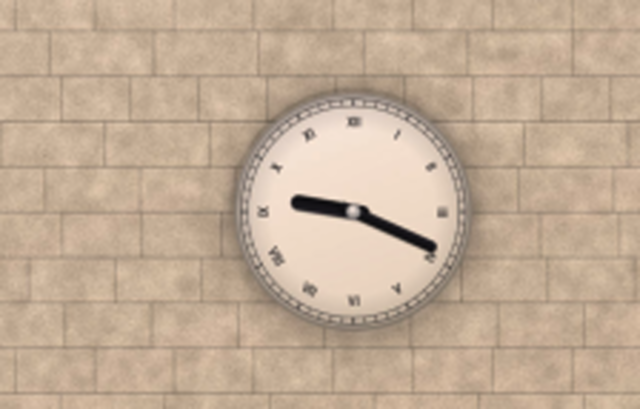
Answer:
9h19
